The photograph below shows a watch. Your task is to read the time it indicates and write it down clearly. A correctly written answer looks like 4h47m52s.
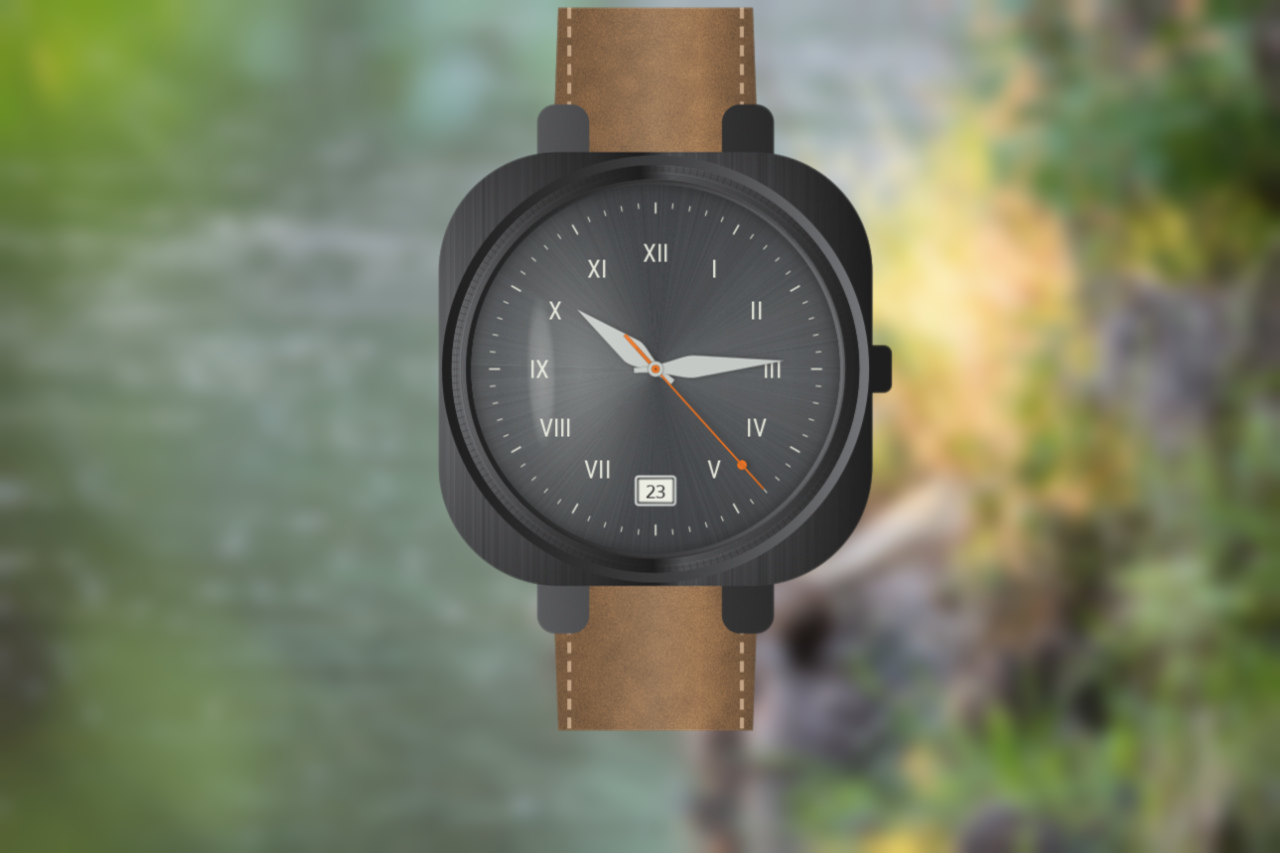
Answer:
10h14m23s
